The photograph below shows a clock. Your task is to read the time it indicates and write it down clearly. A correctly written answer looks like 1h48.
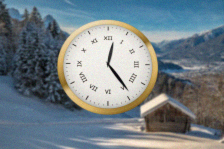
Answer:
12h24
